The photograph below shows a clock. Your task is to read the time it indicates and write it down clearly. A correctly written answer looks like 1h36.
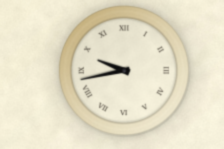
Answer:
9h43
